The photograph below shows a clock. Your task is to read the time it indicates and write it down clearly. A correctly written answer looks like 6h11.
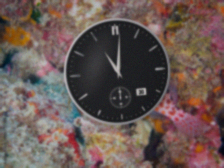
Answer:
11h01
